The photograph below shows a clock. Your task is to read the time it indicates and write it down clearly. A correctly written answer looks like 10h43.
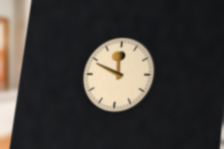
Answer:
11h49
